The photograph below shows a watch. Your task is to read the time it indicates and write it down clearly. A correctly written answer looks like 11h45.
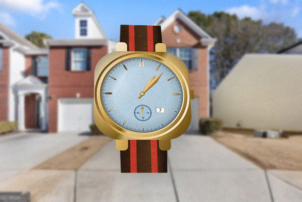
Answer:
1h07
